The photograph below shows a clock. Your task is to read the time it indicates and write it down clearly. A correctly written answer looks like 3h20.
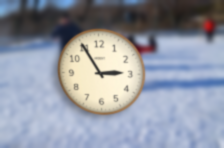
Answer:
2h55
